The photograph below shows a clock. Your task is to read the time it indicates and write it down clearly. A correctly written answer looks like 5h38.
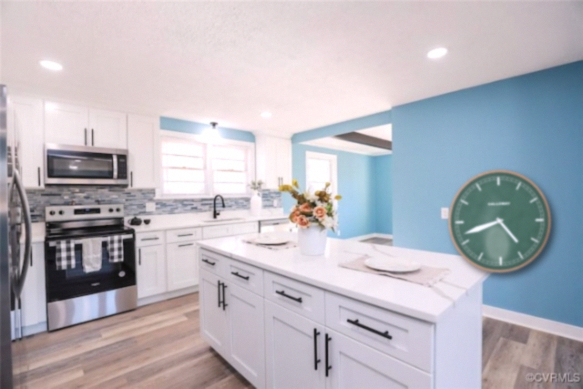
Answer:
4h42
